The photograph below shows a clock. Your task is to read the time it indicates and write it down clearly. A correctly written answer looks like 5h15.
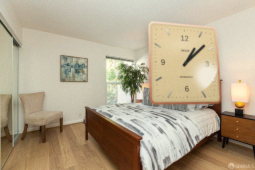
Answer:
1h08
